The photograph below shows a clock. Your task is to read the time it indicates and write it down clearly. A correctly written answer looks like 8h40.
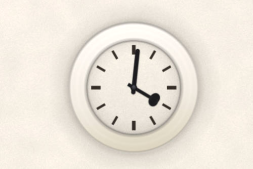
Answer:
4h01
